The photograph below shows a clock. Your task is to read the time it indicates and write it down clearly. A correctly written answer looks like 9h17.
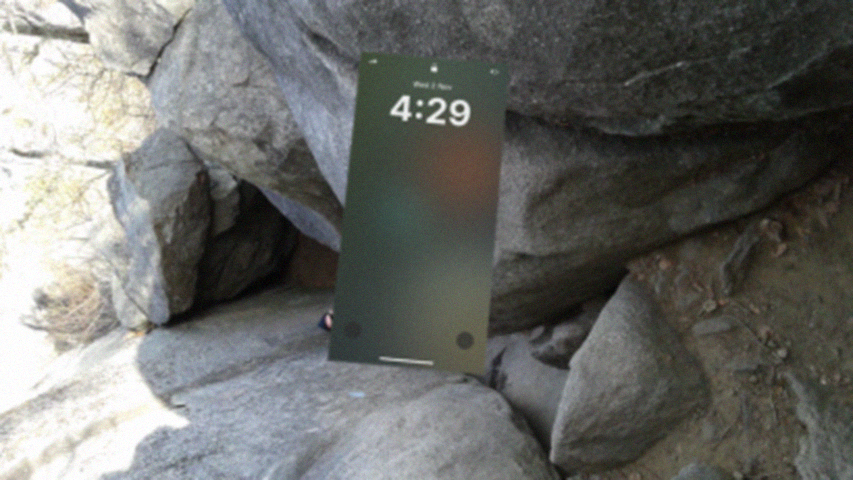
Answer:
4h29
